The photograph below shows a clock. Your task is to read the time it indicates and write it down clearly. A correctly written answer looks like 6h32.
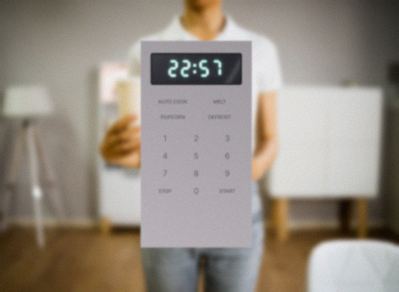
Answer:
22h57
